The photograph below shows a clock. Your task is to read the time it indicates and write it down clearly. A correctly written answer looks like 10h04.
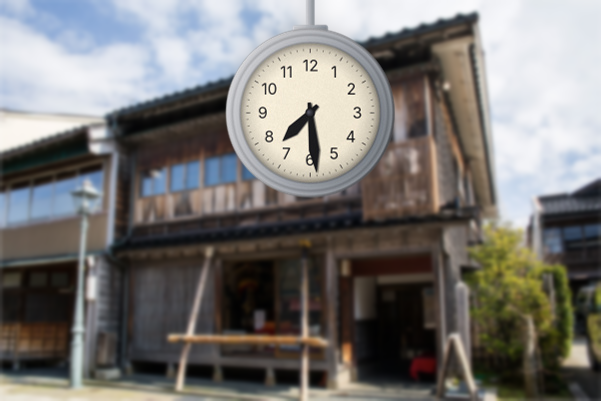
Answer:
7h29
